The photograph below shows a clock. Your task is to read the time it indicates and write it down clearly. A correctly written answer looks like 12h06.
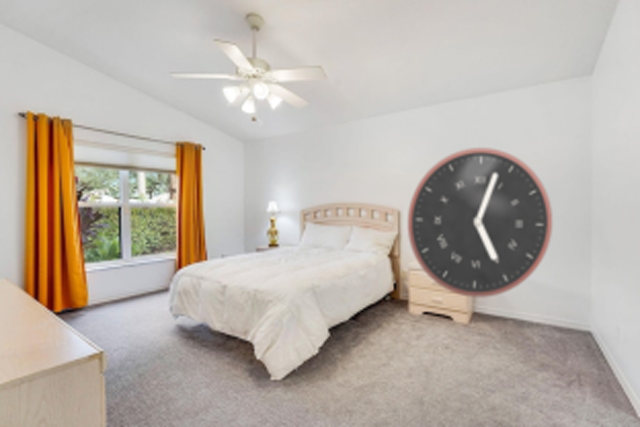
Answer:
5h03
